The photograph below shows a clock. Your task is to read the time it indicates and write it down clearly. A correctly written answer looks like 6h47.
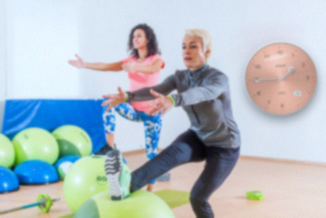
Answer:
1h45
